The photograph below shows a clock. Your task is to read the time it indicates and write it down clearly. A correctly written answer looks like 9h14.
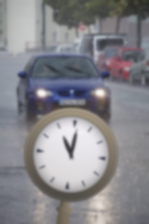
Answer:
11h01
